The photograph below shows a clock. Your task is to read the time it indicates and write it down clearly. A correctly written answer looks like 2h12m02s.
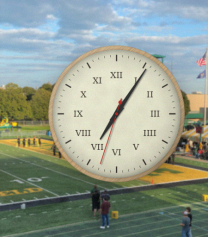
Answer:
7h05m33s
